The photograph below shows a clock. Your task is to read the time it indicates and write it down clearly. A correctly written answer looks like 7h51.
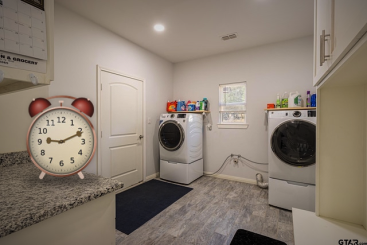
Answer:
9h11
